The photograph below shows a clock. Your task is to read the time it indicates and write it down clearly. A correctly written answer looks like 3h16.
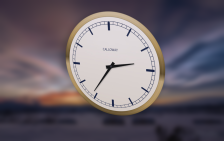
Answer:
2h36
